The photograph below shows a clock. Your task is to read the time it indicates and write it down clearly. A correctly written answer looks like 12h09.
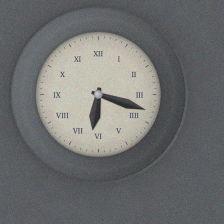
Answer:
6h18
